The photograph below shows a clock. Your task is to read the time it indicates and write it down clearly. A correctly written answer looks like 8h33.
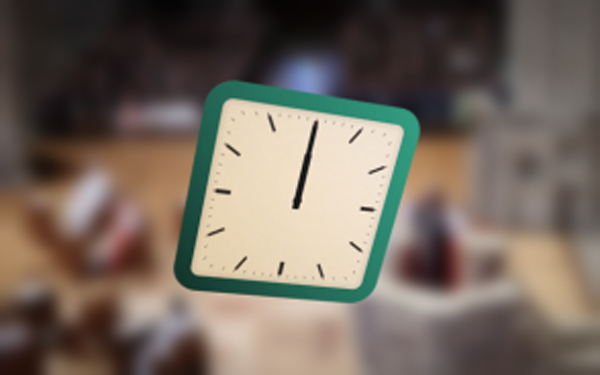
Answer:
12h00
